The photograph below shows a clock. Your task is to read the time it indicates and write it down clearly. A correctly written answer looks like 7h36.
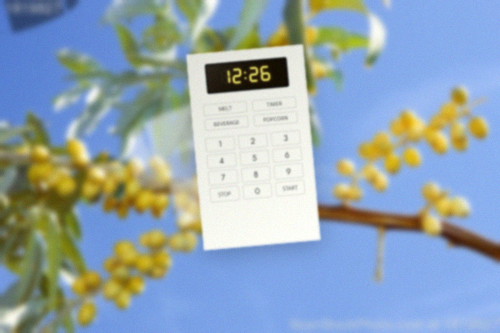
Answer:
12h26
